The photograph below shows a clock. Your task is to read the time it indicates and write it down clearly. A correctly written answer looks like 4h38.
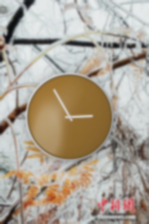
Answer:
2h55
